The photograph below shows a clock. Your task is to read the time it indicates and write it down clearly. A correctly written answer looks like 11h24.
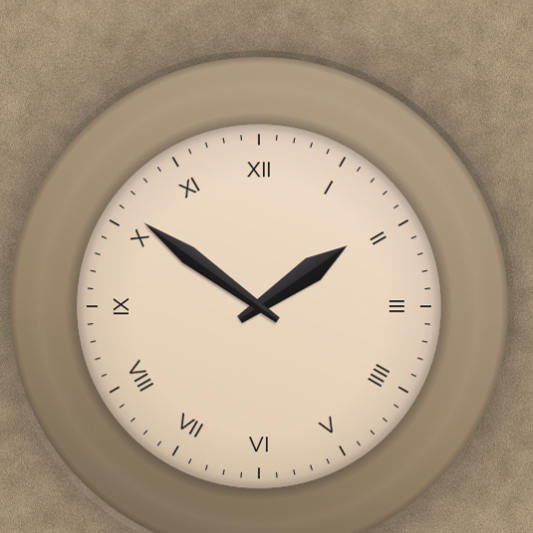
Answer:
1h51
